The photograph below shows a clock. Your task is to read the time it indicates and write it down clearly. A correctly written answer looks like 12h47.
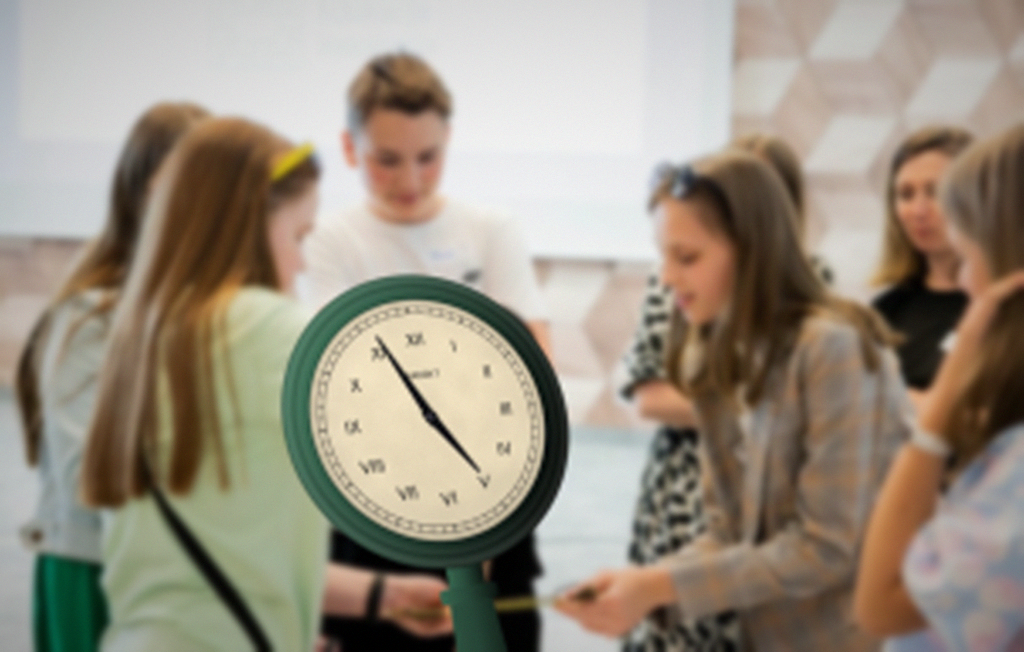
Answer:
4h56
